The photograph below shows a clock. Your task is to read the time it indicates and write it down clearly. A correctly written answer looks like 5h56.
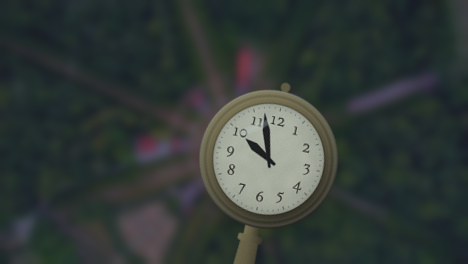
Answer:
9h57
